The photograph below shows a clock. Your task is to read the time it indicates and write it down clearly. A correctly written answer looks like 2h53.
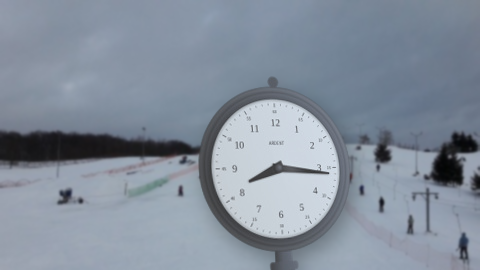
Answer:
8h16
